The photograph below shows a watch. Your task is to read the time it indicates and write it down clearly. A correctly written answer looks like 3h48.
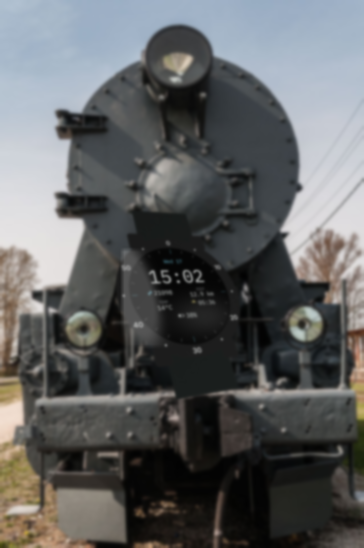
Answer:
15h02
